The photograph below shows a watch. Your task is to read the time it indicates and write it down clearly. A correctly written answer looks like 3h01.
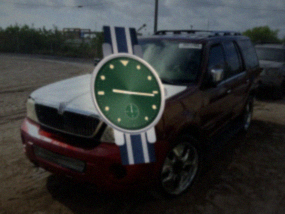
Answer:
9h16
